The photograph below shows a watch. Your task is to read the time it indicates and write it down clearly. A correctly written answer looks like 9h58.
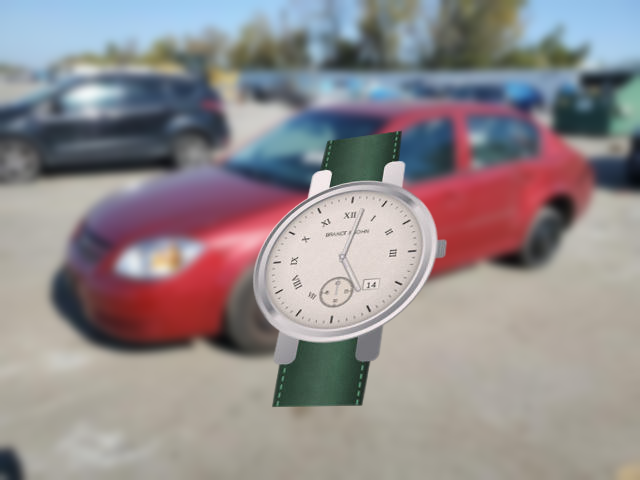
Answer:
5h02
